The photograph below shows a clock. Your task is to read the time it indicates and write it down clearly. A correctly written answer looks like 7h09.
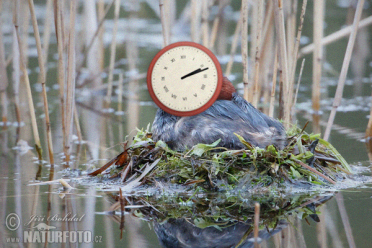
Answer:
2h12
